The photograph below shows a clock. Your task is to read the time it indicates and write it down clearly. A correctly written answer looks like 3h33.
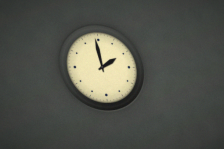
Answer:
1h59
